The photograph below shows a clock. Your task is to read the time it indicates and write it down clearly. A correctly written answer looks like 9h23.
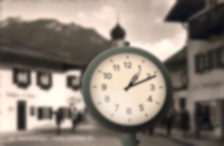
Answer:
1h11
